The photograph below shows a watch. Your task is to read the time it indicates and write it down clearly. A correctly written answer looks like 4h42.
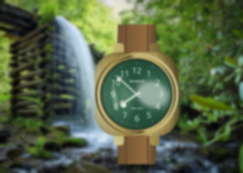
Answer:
7h52
